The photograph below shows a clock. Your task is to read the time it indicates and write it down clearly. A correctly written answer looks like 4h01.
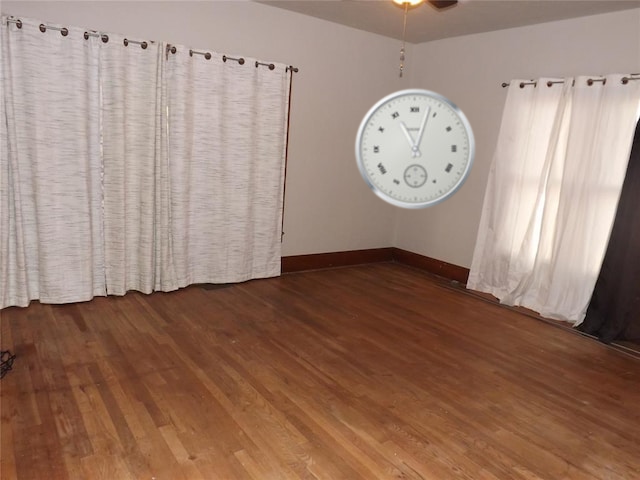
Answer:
11h03
